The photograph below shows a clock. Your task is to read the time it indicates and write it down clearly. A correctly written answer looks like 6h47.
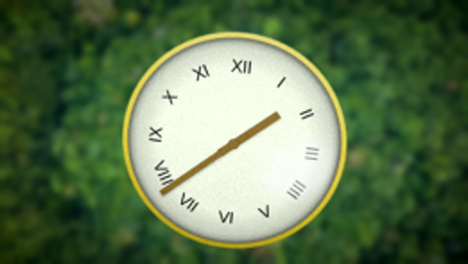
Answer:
1h38
